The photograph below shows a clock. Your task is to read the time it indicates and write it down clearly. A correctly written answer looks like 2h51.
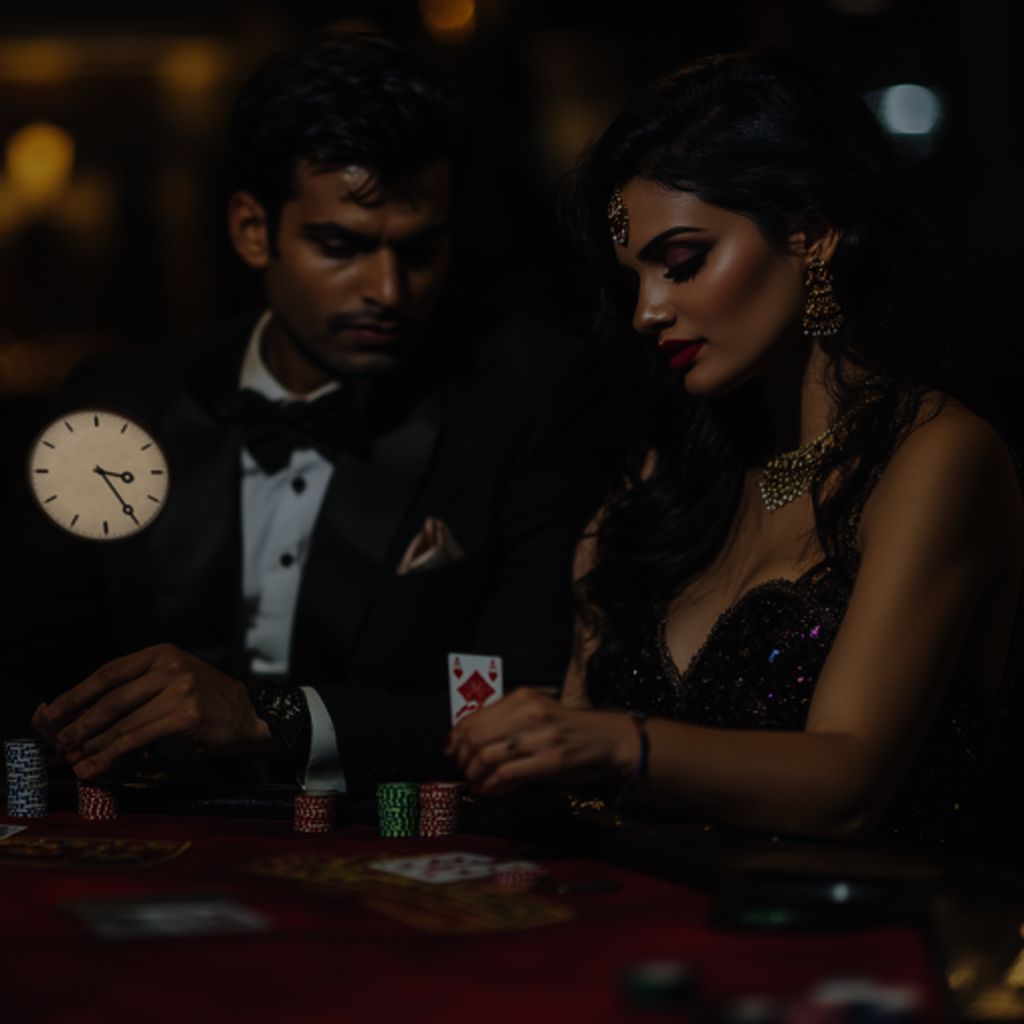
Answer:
3h25
